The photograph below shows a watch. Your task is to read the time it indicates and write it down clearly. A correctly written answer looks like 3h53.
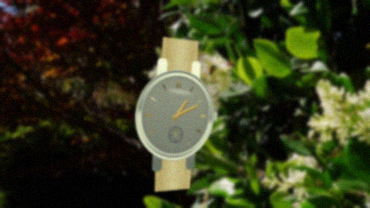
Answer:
1h11
